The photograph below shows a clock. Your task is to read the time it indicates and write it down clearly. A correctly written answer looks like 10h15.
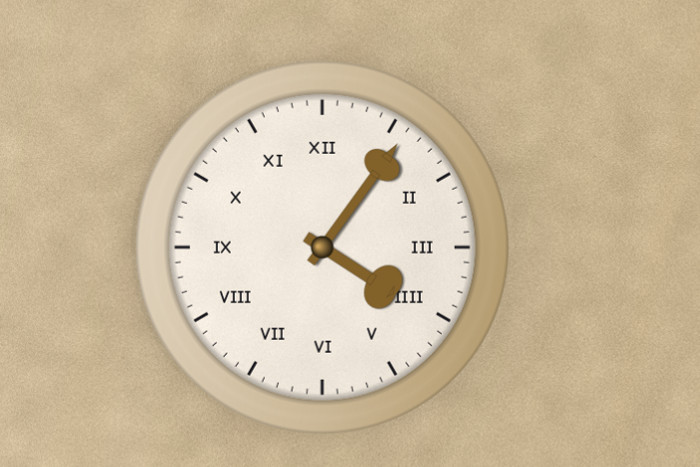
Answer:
4h06
